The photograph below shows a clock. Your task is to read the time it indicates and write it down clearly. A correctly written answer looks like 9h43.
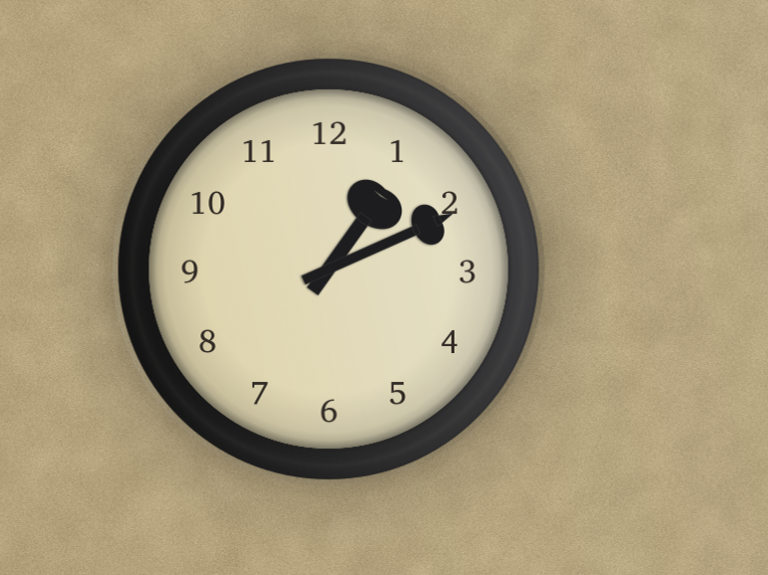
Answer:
1h11
